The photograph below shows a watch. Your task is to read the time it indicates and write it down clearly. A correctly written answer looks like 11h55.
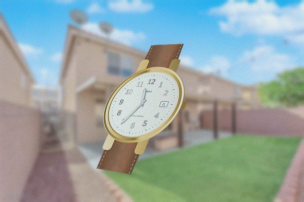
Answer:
11h35
